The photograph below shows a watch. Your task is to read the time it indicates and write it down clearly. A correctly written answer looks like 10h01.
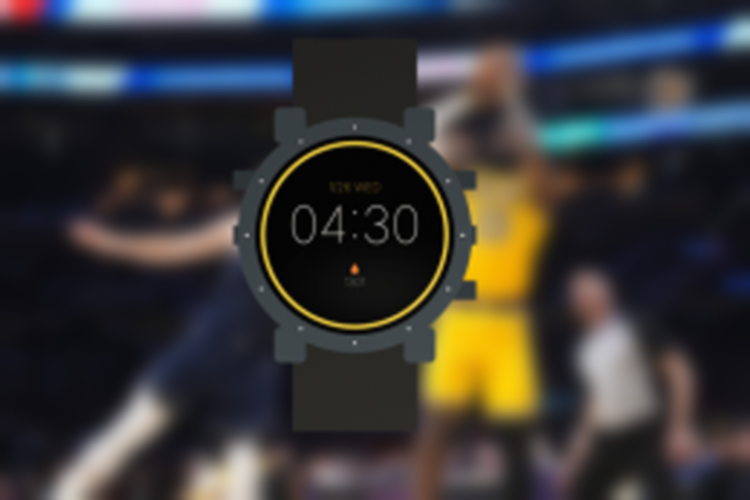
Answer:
4h30
